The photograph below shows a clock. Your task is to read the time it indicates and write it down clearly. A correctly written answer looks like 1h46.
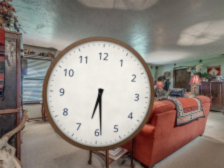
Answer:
6h29
